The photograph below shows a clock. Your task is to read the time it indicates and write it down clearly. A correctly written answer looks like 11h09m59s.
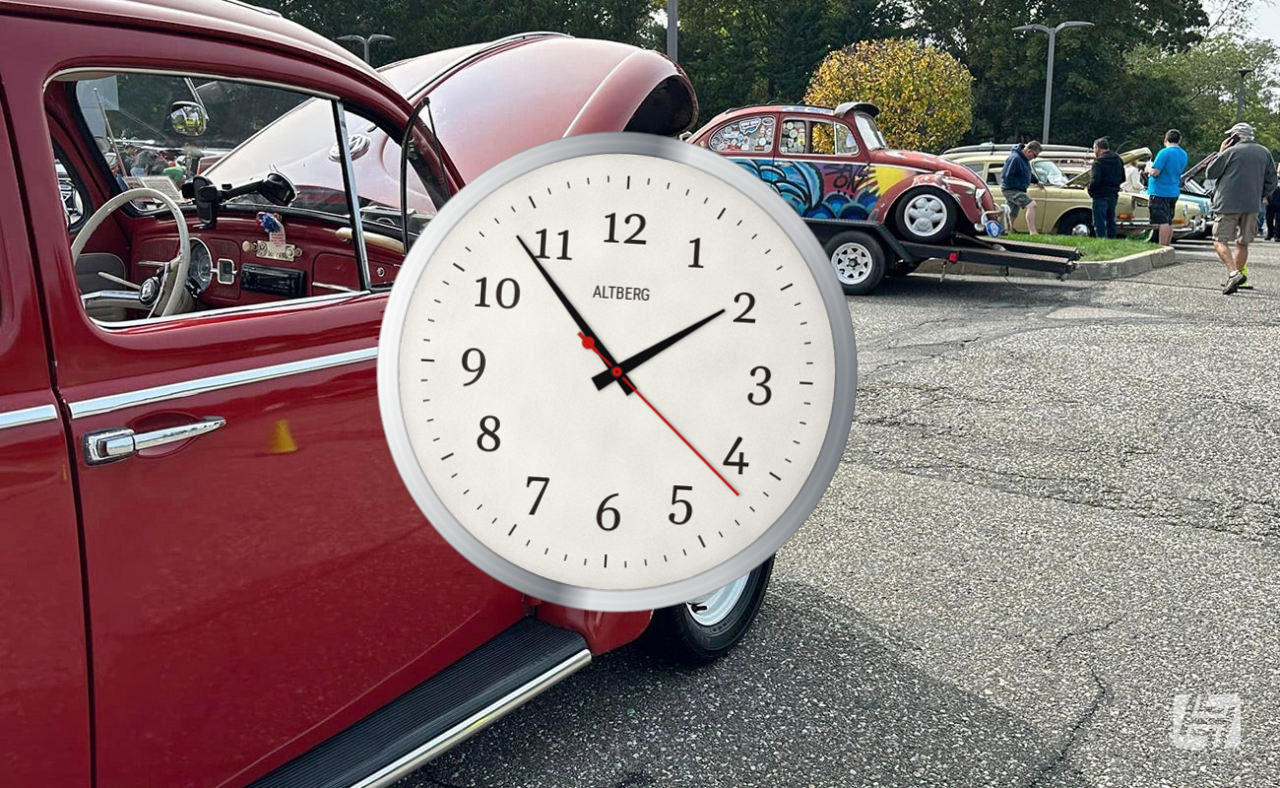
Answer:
1h53m22s
